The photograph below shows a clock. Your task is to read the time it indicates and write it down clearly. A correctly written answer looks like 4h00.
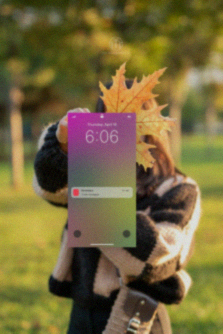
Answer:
6h06
